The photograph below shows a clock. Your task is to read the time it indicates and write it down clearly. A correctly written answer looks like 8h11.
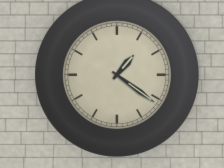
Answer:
1h21
